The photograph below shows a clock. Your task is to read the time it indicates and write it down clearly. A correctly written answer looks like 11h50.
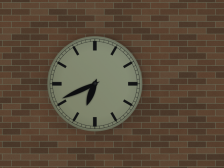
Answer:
6h41
